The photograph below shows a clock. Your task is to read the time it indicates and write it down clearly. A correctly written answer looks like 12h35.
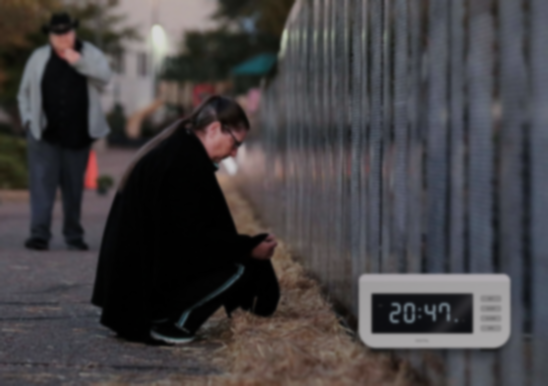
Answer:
20h47
